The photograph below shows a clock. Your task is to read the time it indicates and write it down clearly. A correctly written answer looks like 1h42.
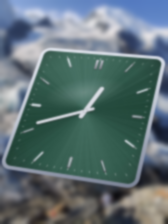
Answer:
12h41
